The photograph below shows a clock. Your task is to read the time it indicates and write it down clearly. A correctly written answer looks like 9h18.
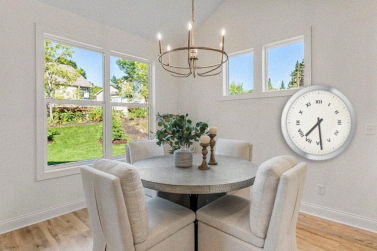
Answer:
7h29
